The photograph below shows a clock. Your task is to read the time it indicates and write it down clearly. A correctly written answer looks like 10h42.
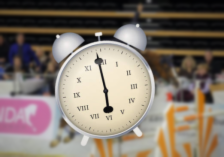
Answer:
5h59
